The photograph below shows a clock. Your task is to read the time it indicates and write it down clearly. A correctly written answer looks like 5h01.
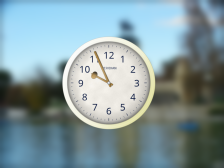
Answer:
9h56
